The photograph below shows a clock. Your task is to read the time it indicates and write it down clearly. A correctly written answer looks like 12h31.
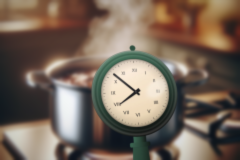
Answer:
7h52
